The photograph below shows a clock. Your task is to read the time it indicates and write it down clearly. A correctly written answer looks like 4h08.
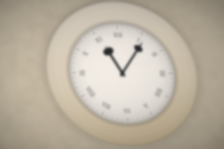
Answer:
11h06
